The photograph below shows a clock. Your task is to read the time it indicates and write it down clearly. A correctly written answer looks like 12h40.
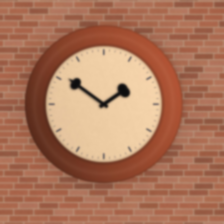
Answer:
1h51
